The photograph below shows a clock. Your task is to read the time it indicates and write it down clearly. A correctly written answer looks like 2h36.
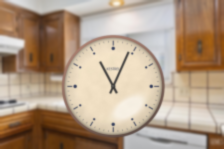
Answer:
11h04
